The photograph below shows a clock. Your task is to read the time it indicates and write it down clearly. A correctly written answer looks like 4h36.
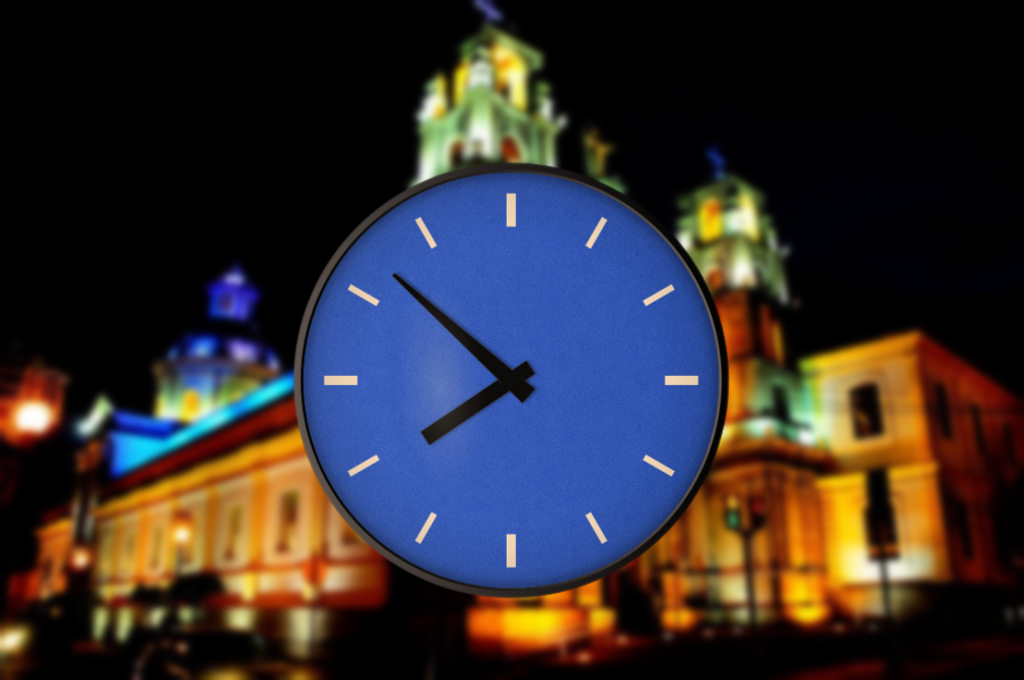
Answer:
7h52
